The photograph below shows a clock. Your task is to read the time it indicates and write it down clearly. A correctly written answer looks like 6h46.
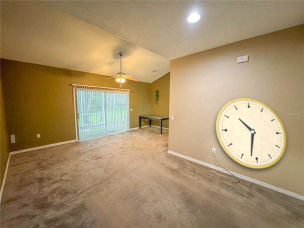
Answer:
10h32
